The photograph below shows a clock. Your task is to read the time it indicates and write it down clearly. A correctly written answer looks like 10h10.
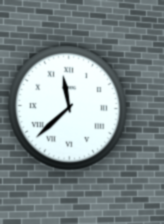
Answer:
11h38
